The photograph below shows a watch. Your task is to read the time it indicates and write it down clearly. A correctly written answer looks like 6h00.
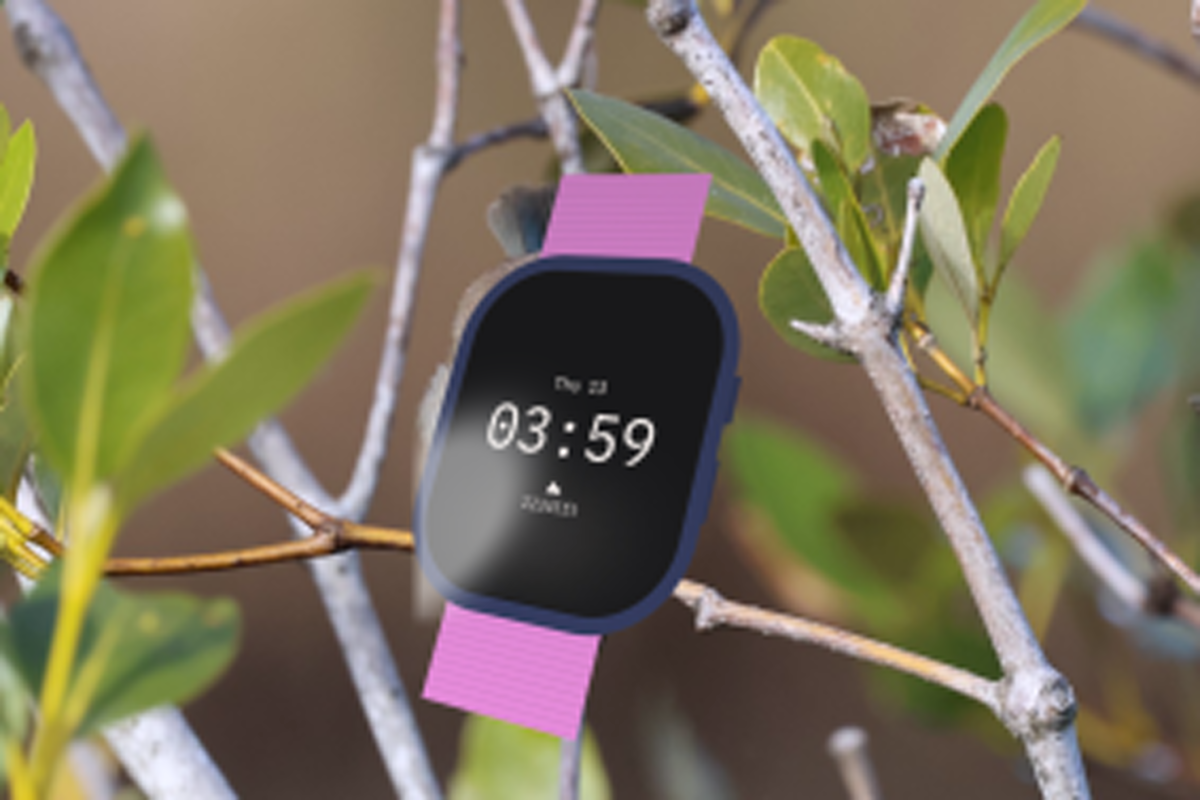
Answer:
3h59
